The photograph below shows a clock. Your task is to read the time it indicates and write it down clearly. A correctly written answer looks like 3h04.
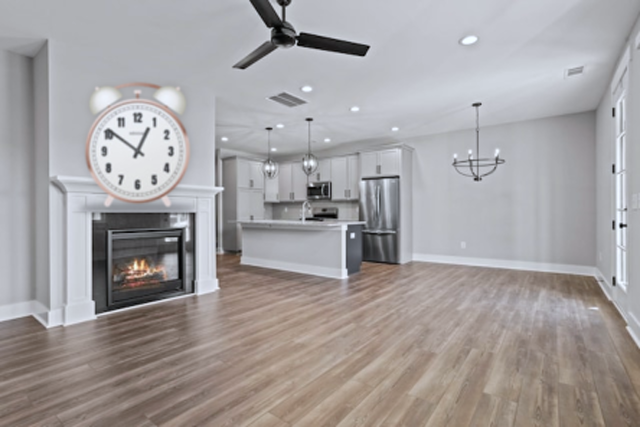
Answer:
12h51
